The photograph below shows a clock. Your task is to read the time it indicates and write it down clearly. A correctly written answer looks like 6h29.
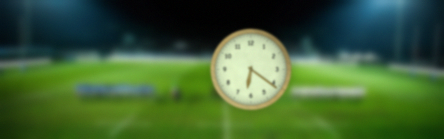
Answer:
6h21
